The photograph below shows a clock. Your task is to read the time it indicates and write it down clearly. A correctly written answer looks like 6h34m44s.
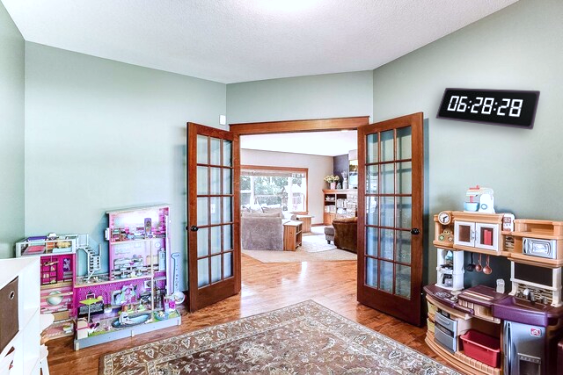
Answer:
6h28m28s
